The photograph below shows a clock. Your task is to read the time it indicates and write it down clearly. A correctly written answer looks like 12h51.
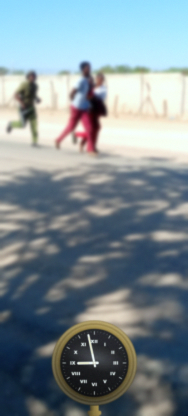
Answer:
8h58
